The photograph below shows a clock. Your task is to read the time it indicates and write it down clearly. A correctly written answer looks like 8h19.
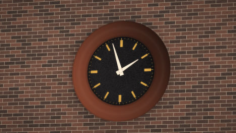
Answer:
1h57
